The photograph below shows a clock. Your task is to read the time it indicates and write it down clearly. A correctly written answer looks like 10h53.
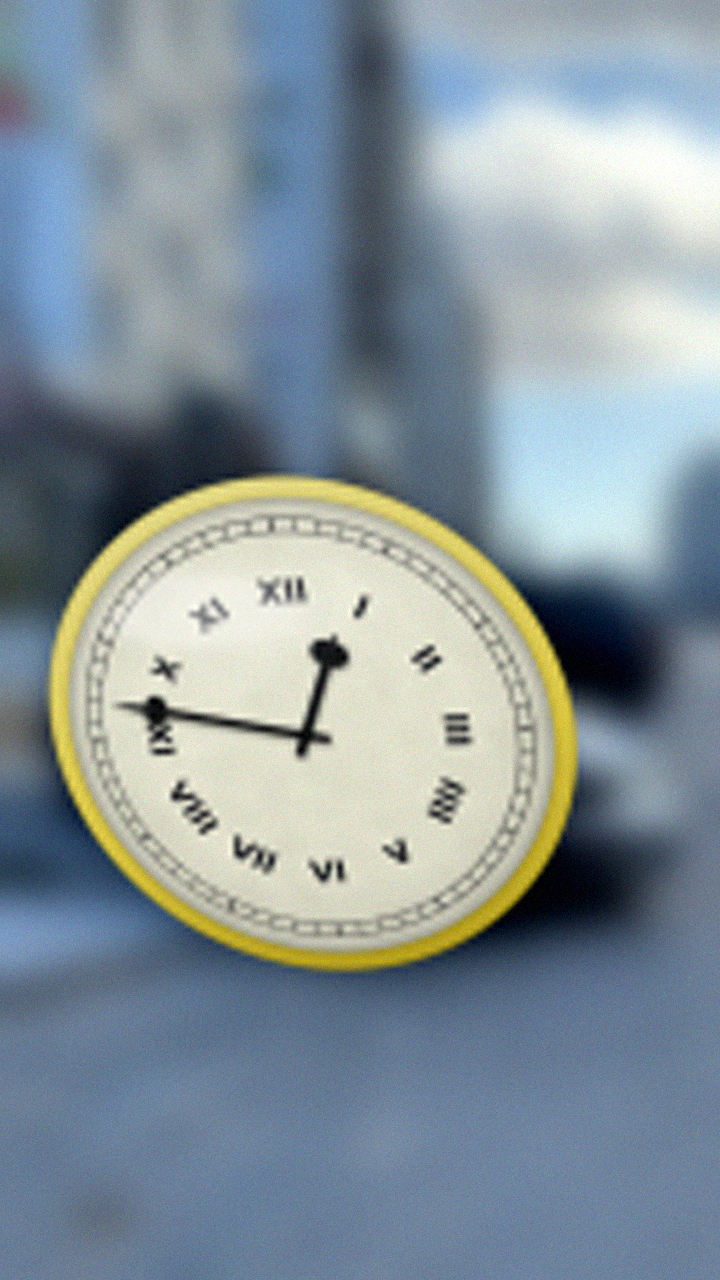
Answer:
12h47
